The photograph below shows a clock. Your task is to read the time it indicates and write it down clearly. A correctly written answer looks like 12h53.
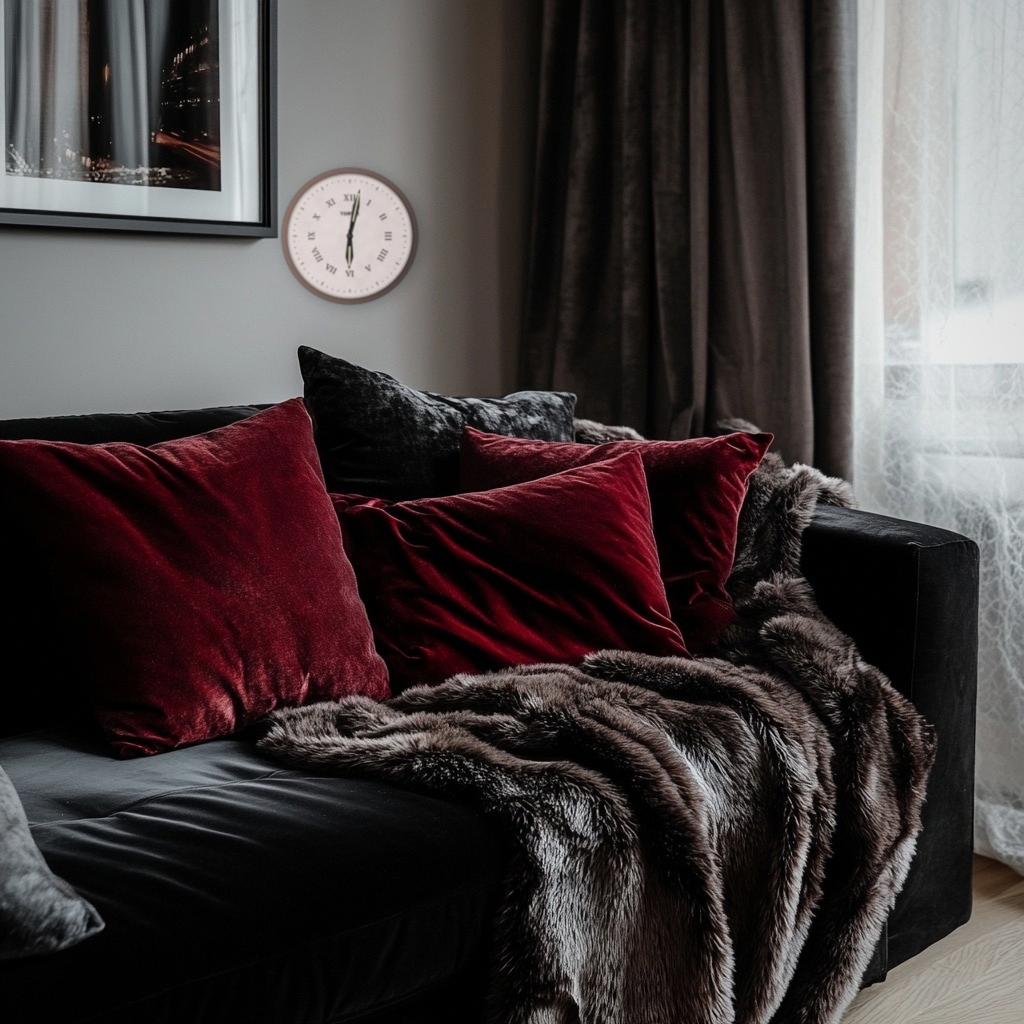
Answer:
6h02
